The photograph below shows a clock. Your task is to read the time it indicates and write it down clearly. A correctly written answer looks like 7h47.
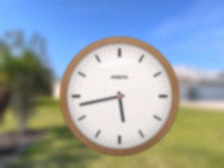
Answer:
5h43
